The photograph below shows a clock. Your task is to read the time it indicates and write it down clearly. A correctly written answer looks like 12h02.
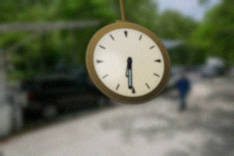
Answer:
6h31
